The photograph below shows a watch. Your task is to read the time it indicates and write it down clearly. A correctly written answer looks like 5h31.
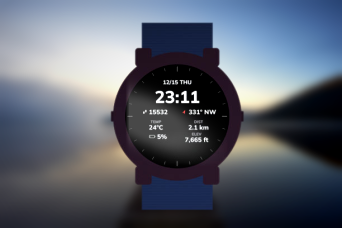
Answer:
23h11
